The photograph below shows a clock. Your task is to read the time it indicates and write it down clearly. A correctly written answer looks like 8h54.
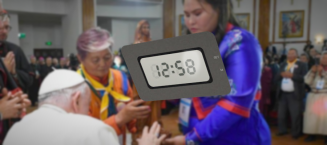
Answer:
12h58
